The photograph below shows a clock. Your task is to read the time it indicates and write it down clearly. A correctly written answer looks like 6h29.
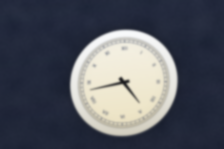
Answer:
4h43
